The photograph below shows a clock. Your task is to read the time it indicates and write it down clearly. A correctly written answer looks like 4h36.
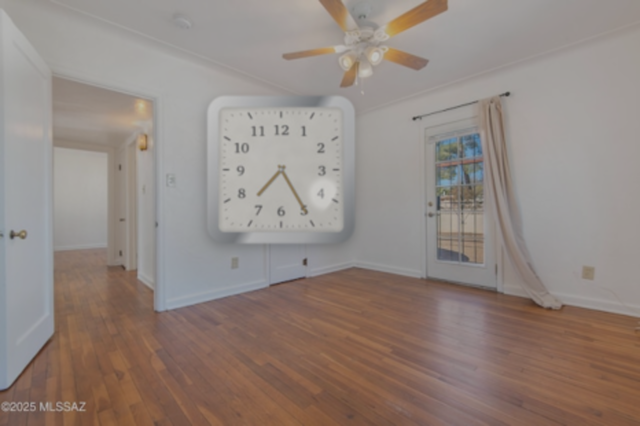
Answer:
7h25
